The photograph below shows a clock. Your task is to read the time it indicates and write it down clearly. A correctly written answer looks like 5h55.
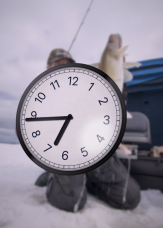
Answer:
6h44
